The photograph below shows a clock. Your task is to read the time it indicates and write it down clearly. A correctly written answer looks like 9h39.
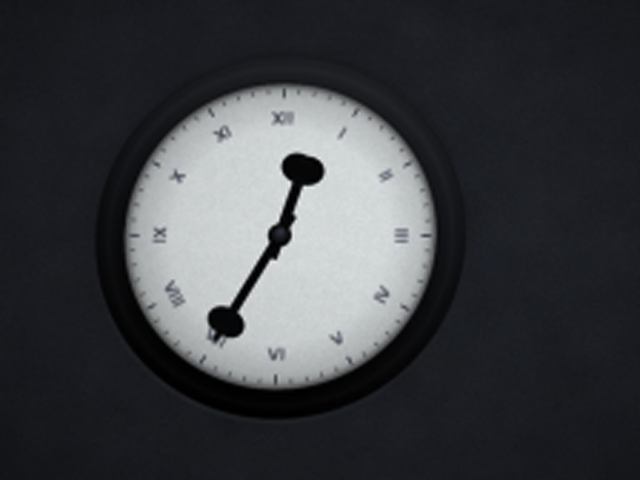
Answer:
12h35
